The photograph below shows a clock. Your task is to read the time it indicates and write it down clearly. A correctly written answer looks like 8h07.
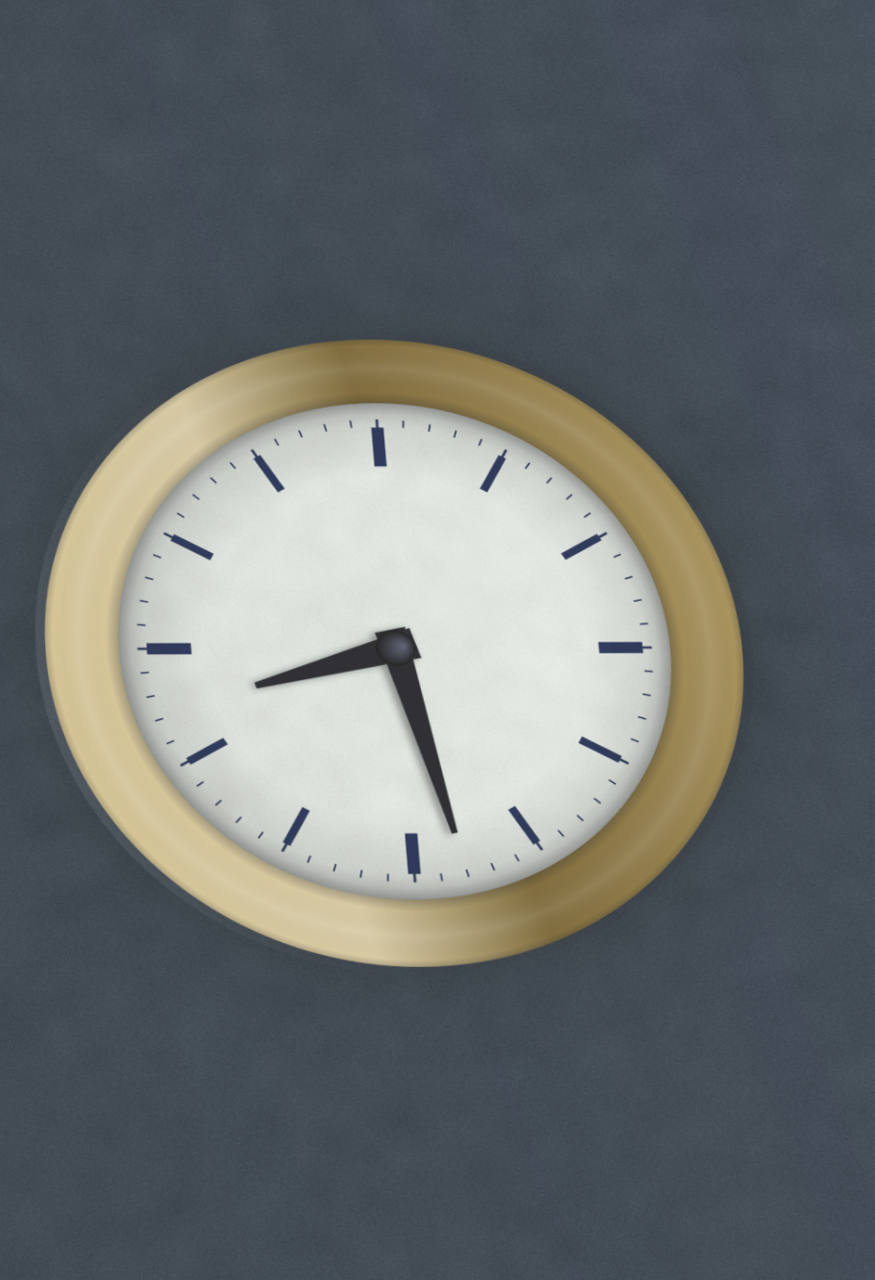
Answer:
8h28
